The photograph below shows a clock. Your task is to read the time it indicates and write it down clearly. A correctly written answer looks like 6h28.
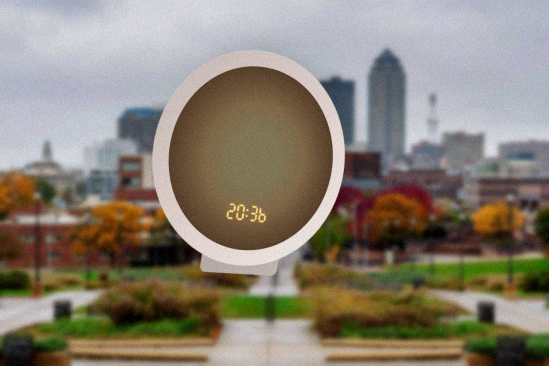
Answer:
20h36
